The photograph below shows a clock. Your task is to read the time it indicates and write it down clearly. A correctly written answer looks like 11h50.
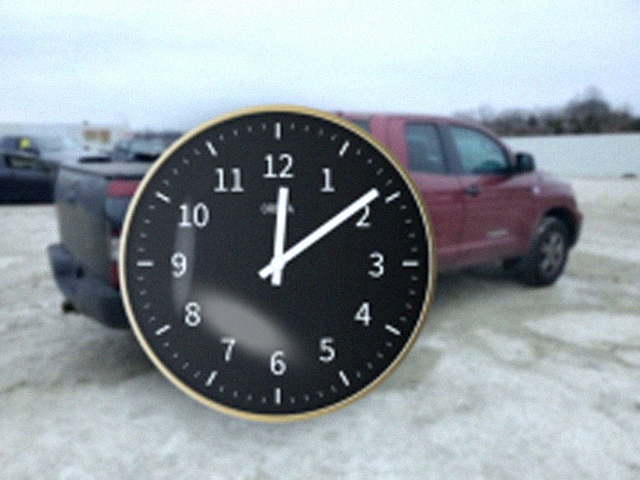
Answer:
12h09
